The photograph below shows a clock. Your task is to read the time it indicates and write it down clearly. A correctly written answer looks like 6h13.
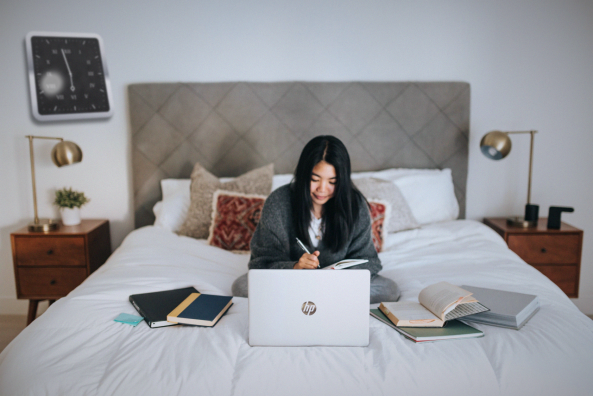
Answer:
5h58
